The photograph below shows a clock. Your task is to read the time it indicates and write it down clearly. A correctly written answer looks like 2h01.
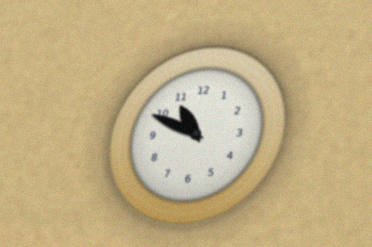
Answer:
10h49
